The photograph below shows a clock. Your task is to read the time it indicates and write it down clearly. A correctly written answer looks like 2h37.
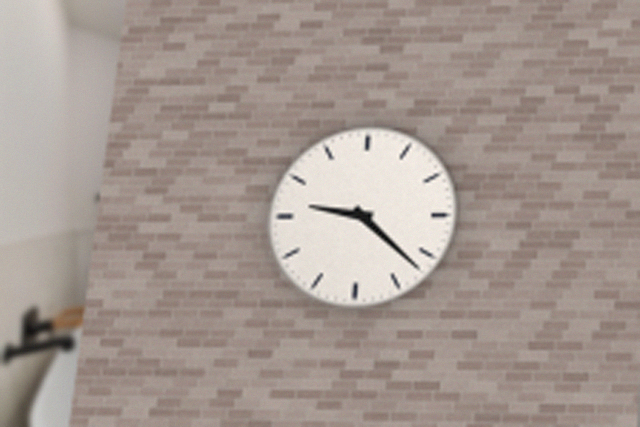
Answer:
9h22
